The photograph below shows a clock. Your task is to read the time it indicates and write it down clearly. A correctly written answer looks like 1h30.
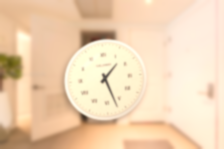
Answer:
1h27
